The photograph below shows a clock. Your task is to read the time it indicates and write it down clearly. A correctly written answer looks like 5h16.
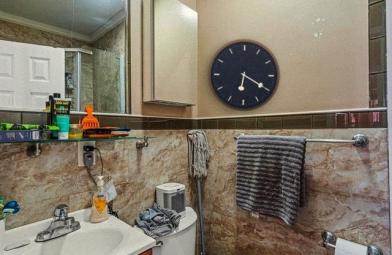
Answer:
6h20
